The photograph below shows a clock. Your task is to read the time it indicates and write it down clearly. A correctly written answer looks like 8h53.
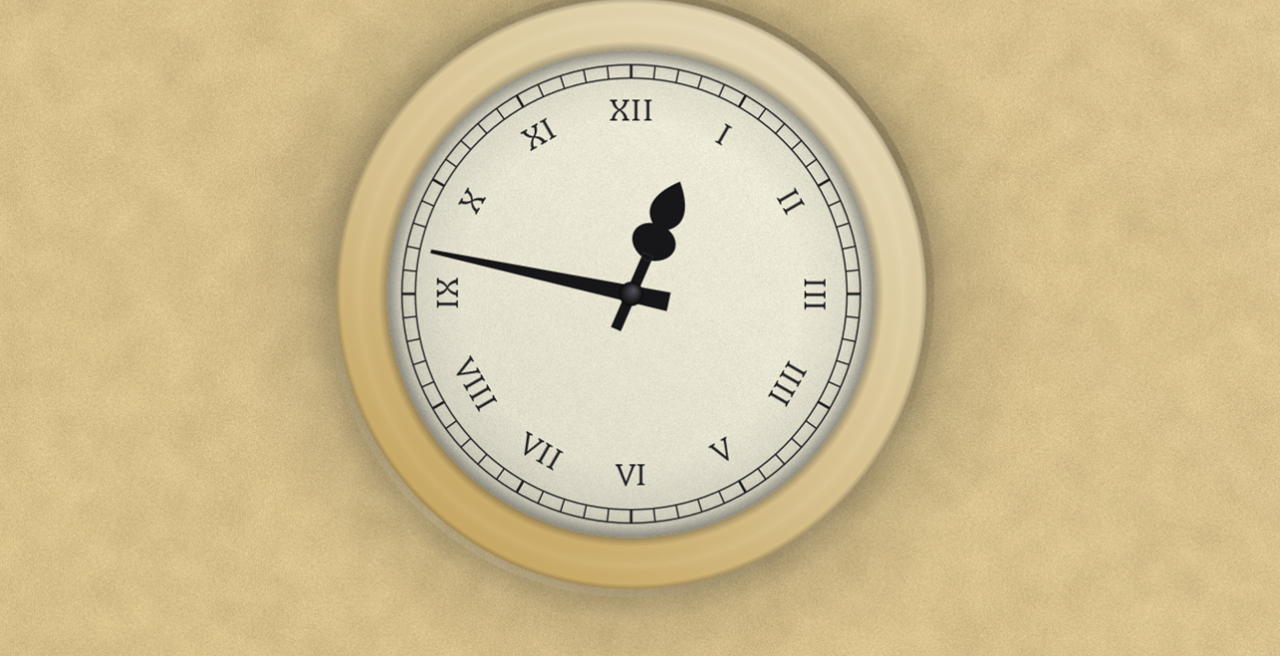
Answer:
12h47
